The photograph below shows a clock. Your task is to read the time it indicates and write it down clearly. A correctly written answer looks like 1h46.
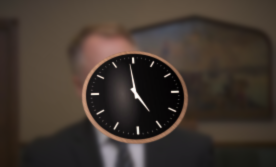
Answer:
4h59
